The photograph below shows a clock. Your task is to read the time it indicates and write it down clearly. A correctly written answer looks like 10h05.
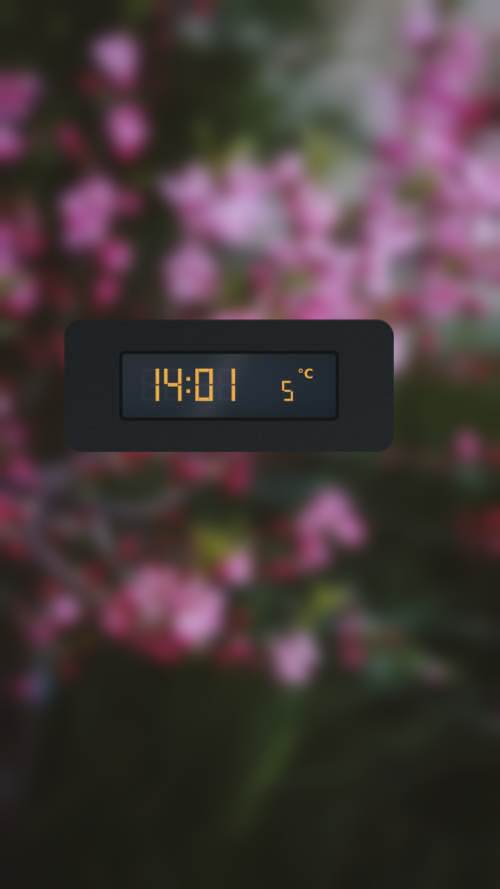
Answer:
14h01
